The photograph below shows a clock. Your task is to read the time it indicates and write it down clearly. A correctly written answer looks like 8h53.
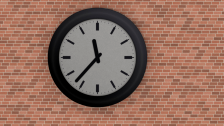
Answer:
11h37
